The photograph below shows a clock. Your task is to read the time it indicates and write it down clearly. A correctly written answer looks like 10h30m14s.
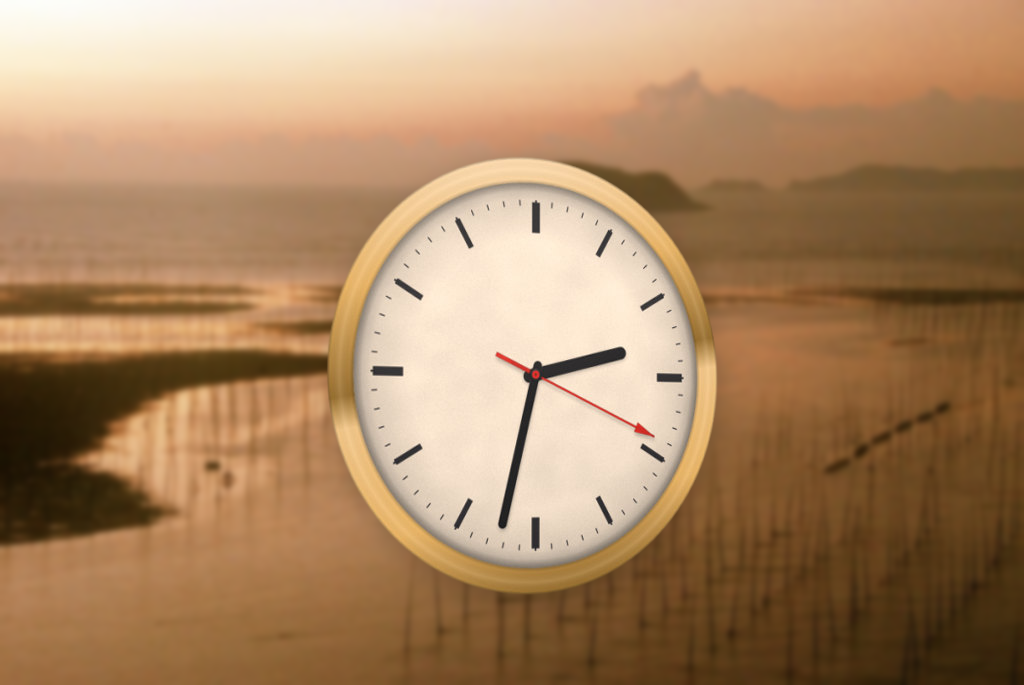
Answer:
2h32m19s
